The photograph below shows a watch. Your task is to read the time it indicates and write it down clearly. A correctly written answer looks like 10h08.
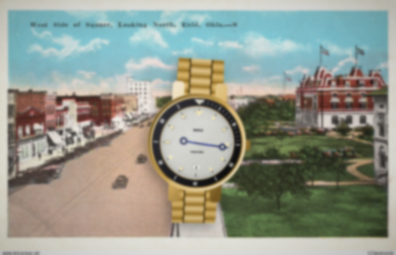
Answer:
9h16
